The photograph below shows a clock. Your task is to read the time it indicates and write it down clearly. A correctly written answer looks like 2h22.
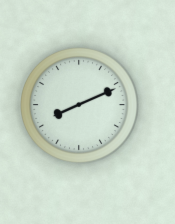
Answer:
8h11
